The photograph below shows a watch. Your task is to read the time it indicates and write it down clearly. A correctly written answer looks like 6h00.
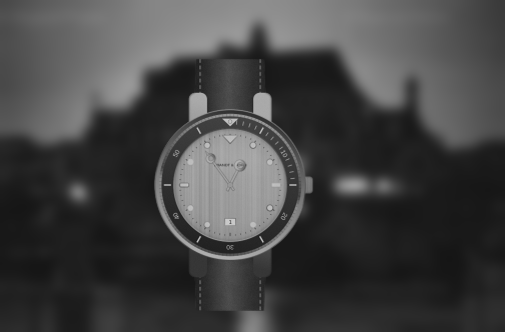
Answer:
12h54
